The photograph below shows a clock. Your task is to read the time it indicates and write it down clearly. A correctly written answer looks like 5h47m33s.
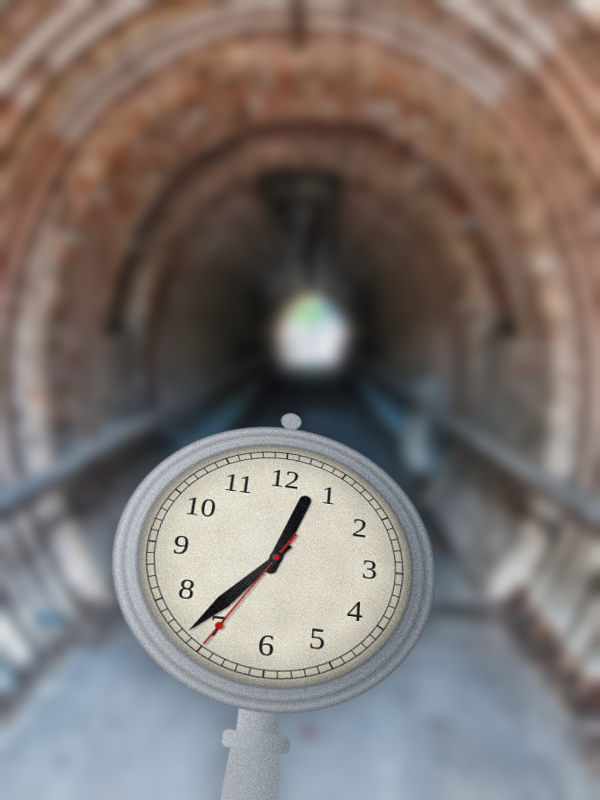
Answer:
12h36m35s
